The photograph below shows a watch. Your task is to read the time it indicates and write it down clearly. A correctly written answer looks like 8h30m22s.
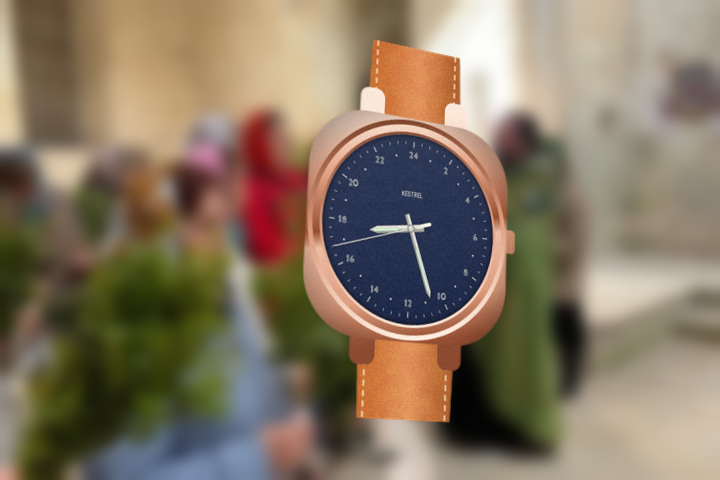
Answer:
17h26m42s
